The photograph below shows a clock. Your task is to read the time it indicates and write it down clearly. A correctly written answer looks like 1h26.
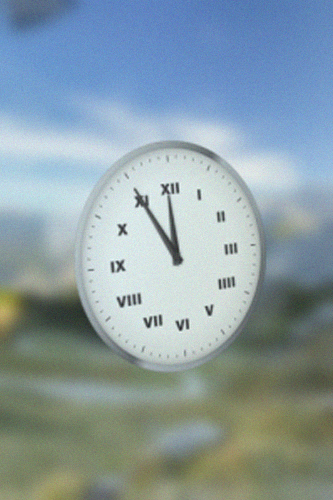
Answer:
11h55
